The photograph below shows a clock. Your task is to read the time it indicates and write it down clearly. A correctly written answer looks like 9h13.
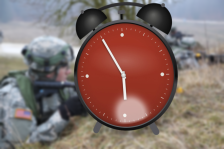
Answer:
5h55
